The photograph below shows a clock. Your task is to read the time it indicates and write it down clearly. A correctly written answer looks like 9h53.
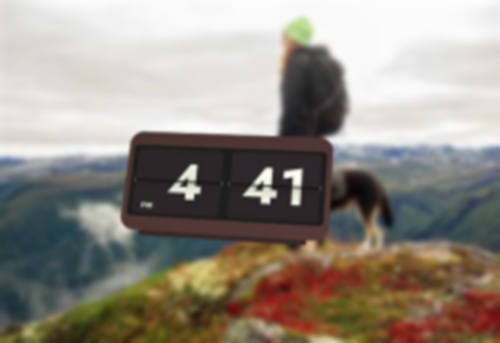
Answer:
4h41
